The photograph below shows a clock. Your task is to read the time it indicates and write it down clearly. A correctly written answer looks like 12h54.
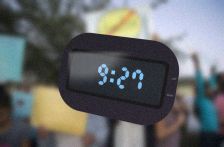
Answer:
9h27
